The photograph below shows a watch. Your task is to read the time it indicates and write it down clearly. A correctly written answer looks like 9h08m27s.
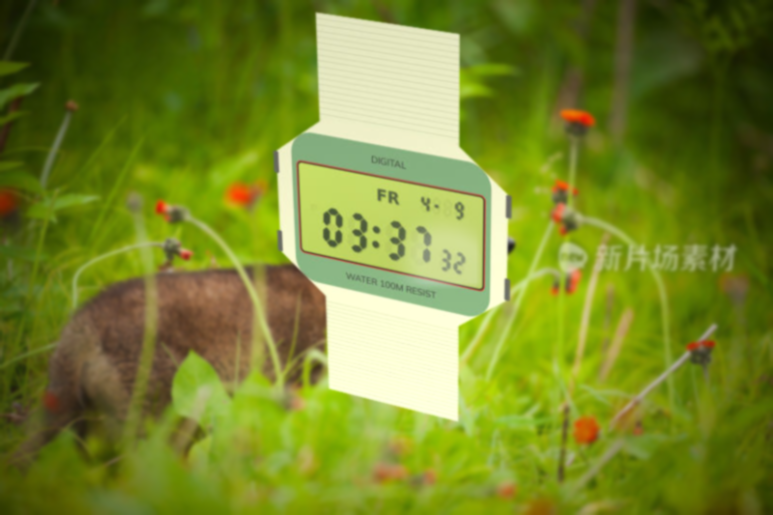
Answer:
3h37m32s
